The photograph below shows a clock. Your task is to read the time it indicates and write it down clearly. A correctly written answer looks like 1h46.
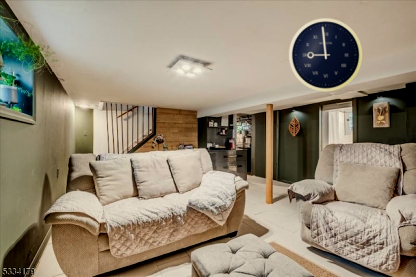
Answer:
8h59
